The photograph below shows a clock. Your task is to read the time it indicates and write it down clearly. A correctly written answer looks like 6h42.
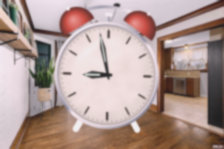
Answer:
8h58
